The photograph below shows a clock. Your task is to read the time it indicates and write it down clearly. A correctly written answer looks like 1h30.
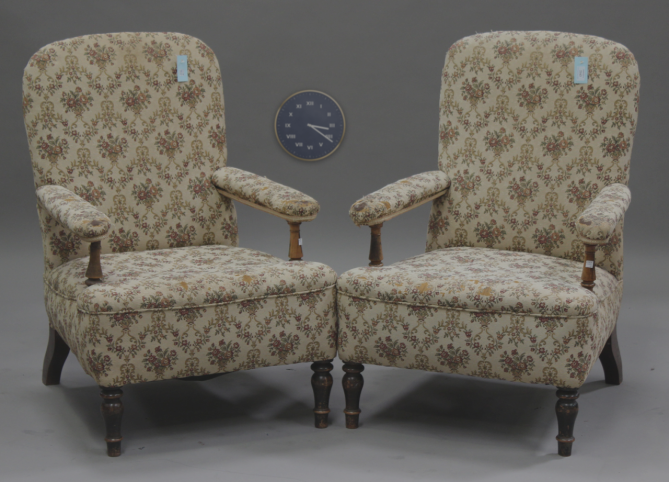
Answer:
3h21
